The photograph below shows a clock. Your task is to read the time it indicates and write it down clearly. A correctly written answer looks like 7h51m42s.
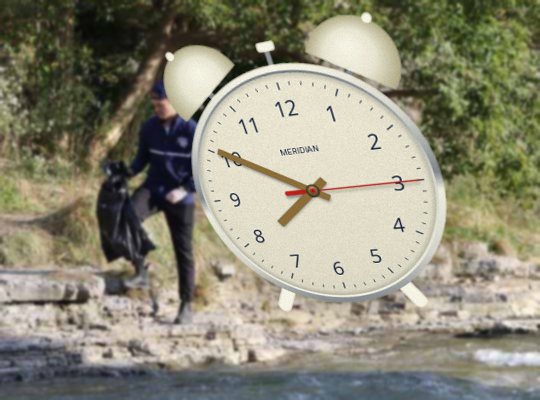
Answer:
7h50m15s
